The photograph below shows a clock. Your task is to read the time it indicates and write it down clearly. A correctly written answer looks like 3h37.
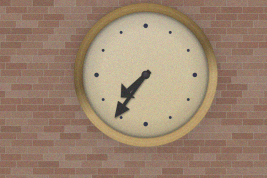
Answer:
7h36
